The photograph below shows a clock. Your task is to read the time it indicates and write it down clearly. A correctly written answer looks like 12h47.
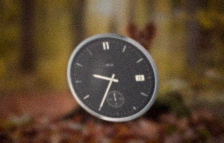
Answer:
9h35
